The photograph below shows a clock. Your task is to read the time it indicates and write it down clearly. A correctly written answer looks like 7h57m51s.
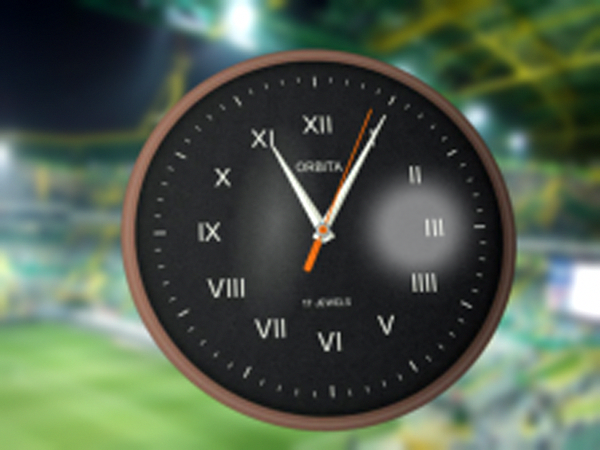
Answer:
11h05m04s
